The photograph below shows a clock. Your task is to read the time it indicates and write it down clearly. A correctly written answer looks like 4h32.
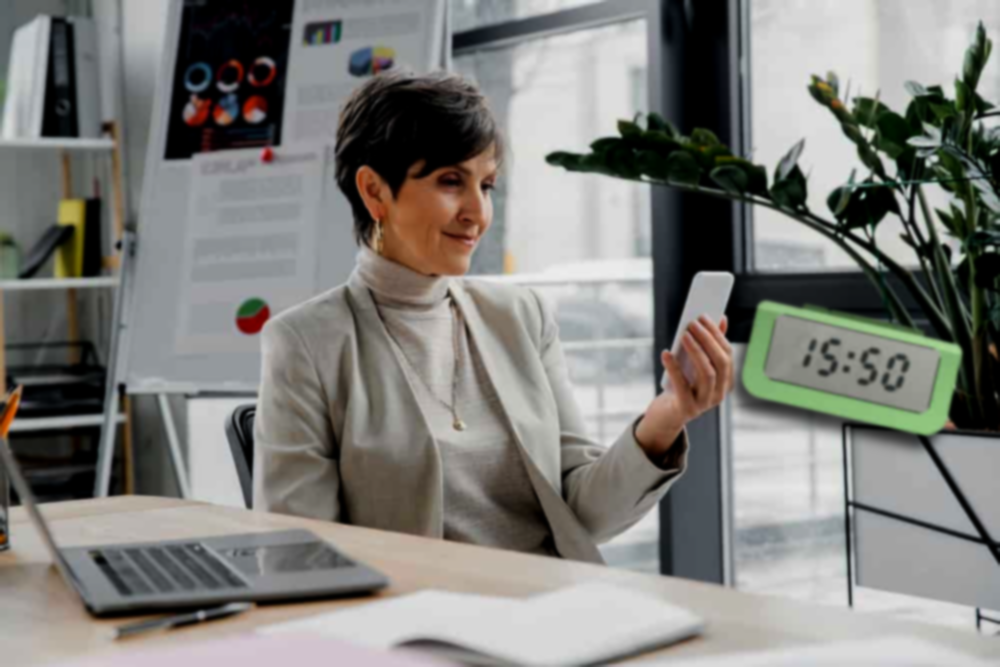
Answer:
15h50
